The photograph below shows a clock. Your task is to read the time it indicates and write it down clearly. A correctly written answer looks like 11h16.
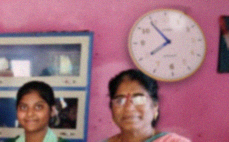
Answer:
7h54
